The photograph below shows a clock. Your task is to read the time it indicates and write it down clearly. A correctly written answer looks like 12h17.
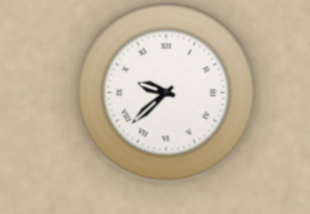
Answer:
9h38
